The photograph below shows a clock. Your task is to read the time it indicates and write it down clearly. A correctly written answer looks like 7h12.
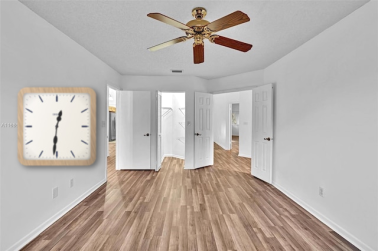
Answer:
12h31
